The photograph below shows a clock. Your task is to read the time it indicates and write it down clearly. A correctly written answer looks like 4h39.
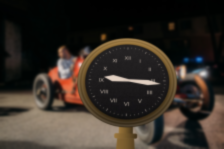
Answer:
9h16
